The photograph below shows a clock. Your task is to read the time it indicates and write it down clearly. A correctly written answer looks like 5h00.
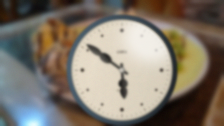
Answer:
5h51
